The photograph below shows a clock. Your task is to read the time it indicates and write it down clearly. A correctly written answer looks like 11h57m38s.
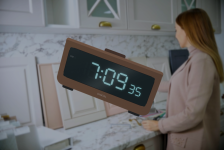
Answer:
7h09m35s
